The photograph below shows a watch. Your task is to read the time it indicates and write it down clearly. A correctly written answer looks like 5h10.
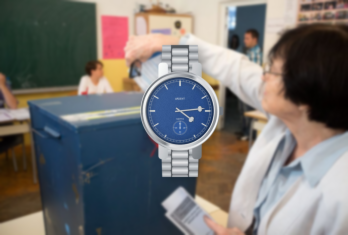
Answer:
4h14
